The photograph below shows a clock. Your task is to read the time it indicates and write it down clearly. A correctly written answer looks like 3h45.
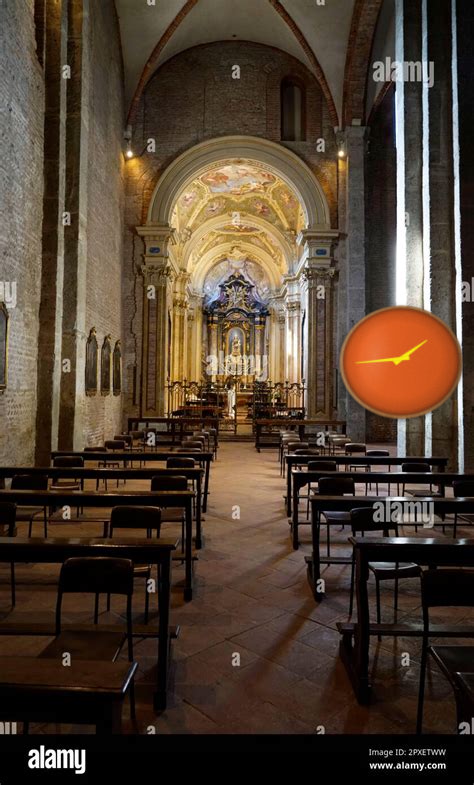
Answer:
1h44
